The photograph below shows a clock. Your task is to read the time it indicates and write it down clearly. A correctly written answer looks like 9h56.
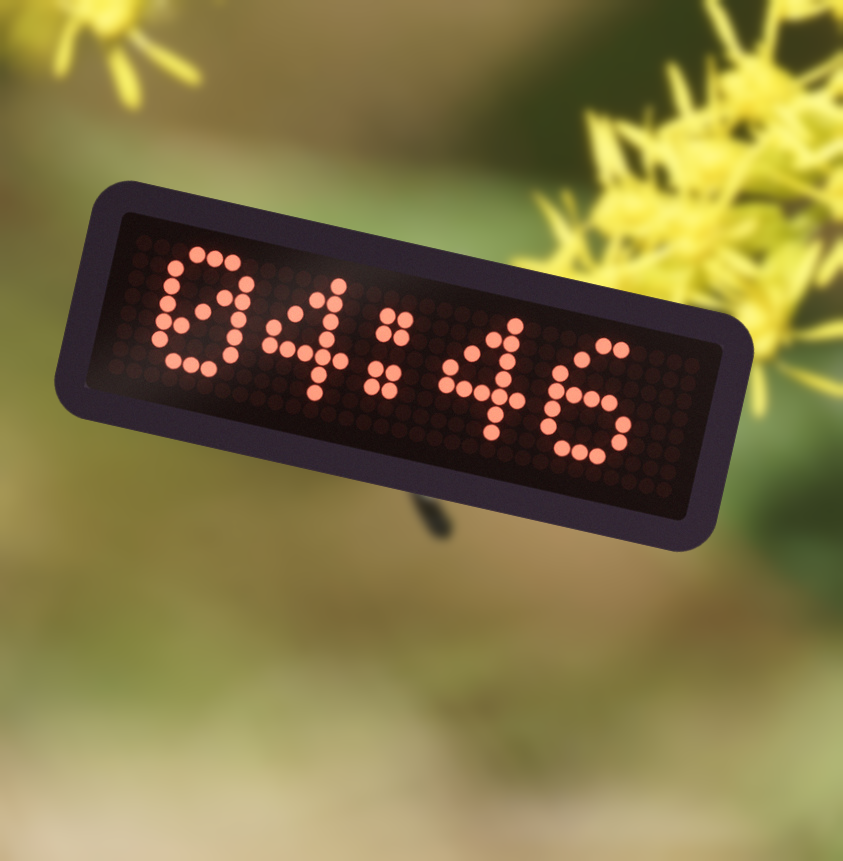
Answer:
4h46
